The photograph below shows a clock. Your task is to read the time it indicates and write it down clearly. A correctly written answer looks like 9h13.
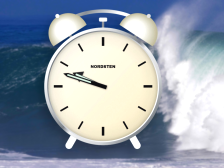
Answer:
9h48
